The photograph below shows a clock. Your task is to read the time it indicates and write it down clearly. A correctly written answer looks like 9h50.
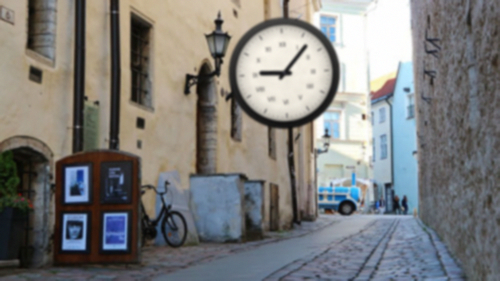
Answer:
9h07
